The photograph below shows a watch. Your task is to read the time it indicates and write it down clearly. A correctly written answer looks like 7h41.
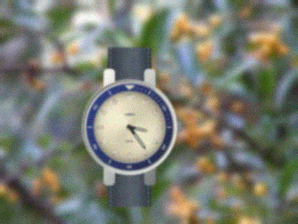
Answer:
3h24
